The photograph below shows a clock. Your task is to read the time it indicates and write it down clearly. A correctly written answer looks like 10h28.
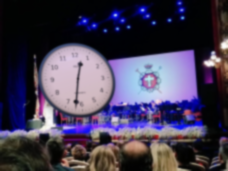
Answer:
12h32
